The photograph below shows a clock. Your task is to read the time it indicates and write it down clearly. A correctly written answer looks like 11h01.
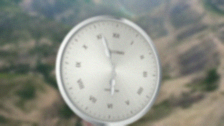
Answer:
5h56
